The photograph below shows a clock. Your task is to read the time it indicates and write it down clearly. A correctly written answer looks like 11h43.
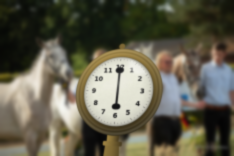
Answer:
6h00
